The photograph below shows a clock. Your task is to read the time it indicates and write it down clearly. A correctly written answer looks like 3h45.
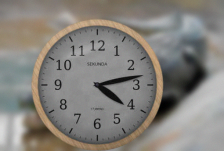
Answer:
4h13
